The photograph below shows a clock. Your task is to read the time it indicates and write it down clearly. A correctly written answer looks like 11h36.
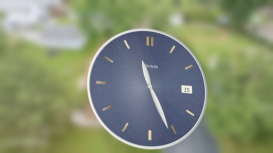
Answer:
11h26
